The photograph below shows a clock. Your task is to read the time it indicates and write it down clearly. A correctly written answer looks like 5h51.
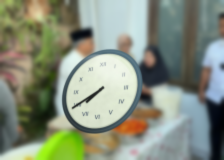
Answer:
7h40
